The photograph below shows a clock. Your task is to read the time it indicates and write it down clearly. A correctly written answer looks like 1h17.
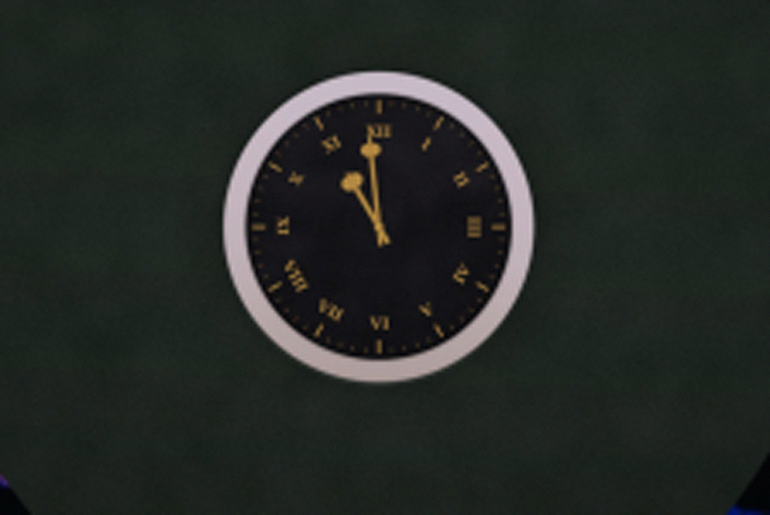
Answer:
10h59
